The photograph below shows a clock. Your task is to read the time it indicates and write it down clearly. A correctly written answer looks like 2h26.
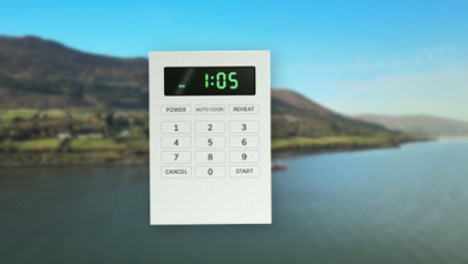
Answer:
1h05
